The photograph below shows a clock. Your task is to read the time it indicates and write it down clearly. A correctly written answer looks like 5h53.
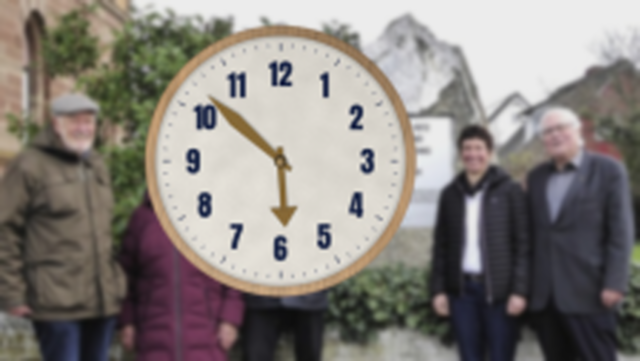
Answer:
5h52
